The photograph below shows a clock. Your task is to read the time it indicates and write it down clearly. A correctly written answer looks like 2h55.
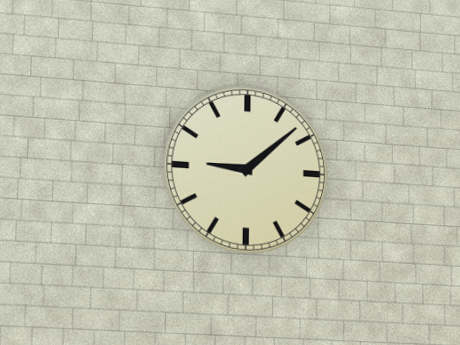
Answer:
9h08
